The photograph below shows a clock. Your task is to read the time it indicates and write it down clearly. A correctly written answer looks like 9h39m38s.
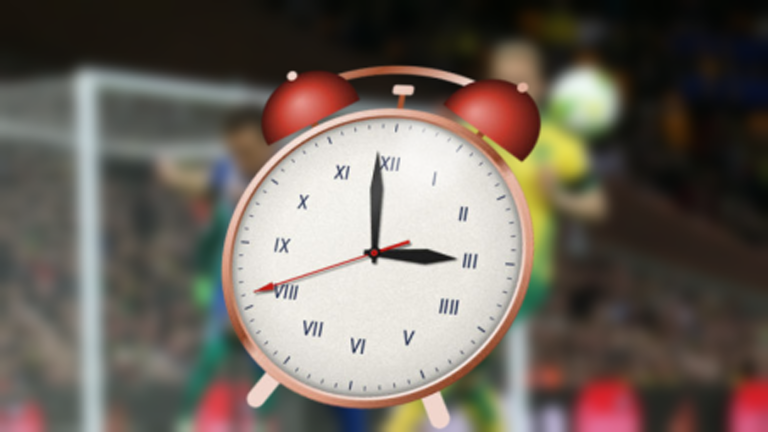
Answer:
2h58m41s
